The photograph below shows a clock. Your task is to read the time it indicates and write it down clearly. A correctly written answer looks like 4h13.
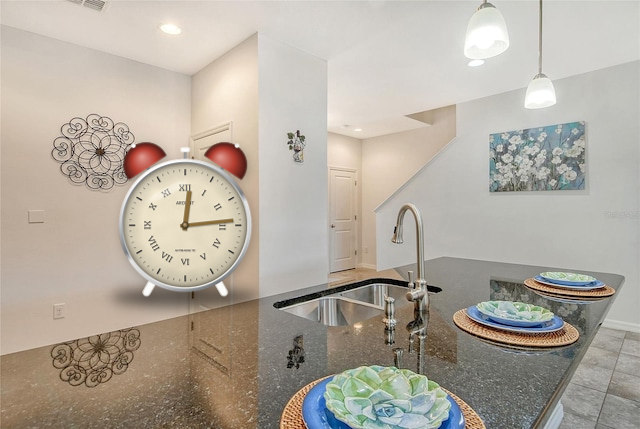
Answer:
12h14
